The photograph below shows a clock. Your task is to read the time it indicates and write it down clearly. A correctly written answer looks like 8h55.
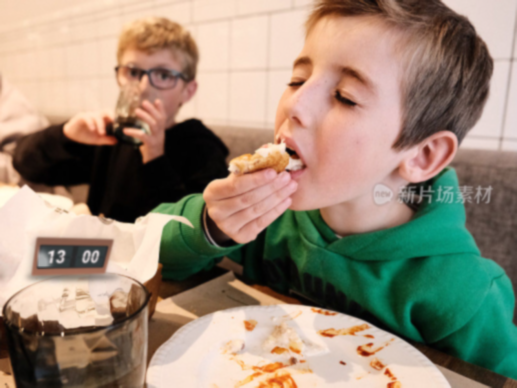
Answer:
13h00
